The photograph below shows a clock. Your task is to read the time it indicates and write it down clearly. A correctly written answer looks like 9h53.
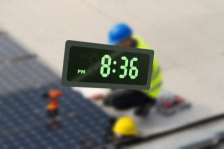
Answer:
8h36
